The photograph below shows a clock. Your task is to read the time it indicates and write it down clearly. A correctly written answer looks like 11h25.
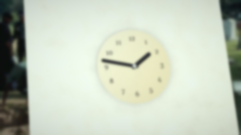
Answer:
1h47
